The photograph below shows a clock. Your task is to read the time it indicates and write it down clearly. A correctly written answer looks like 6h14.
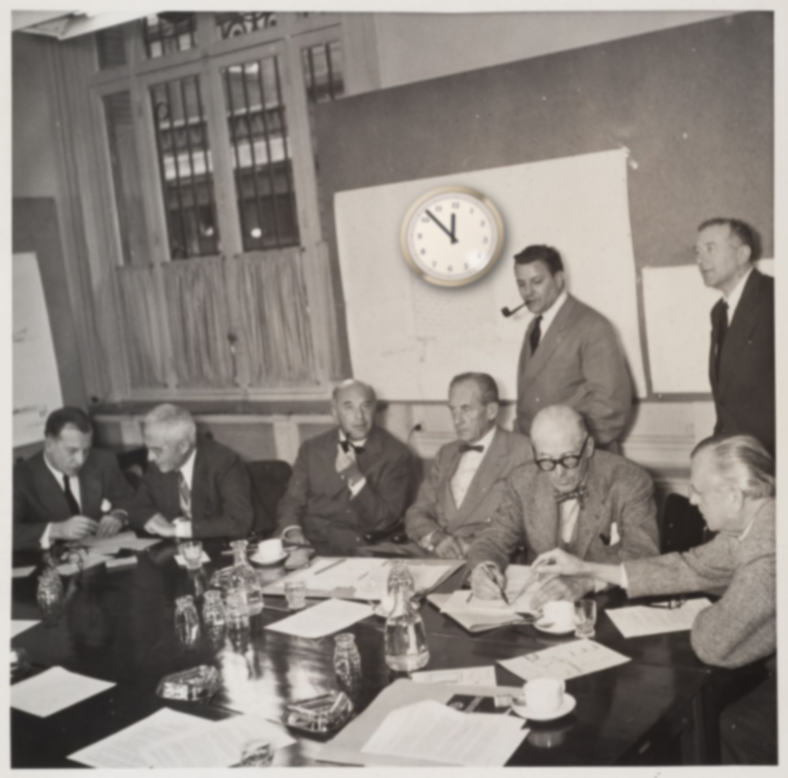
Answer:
11h52
